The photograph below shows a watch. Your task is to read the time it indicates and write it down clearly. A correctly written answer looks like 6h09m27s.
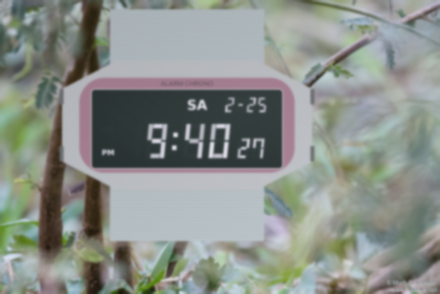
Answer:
9h40m27s
